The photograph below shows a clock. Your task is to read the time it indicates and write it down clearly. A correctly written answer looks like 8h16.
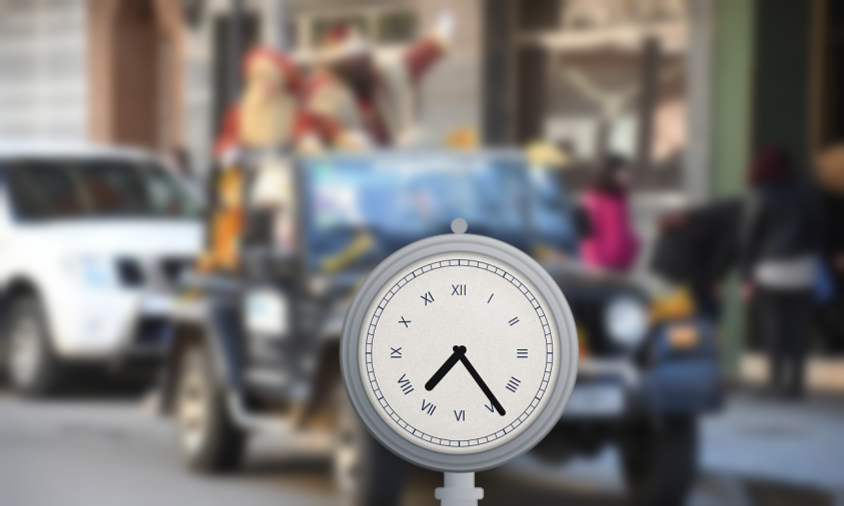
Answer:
7h24
